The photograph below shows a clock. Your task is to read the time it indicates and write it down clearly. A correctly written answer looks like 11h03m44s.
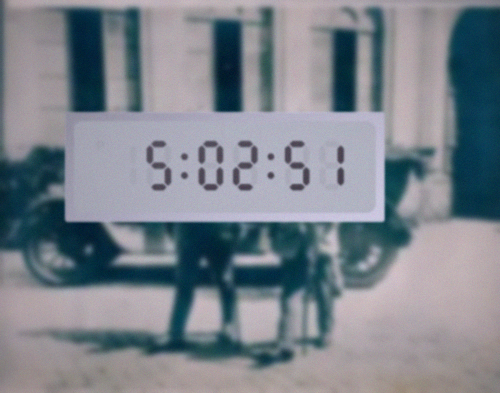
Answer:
5h02m51s
